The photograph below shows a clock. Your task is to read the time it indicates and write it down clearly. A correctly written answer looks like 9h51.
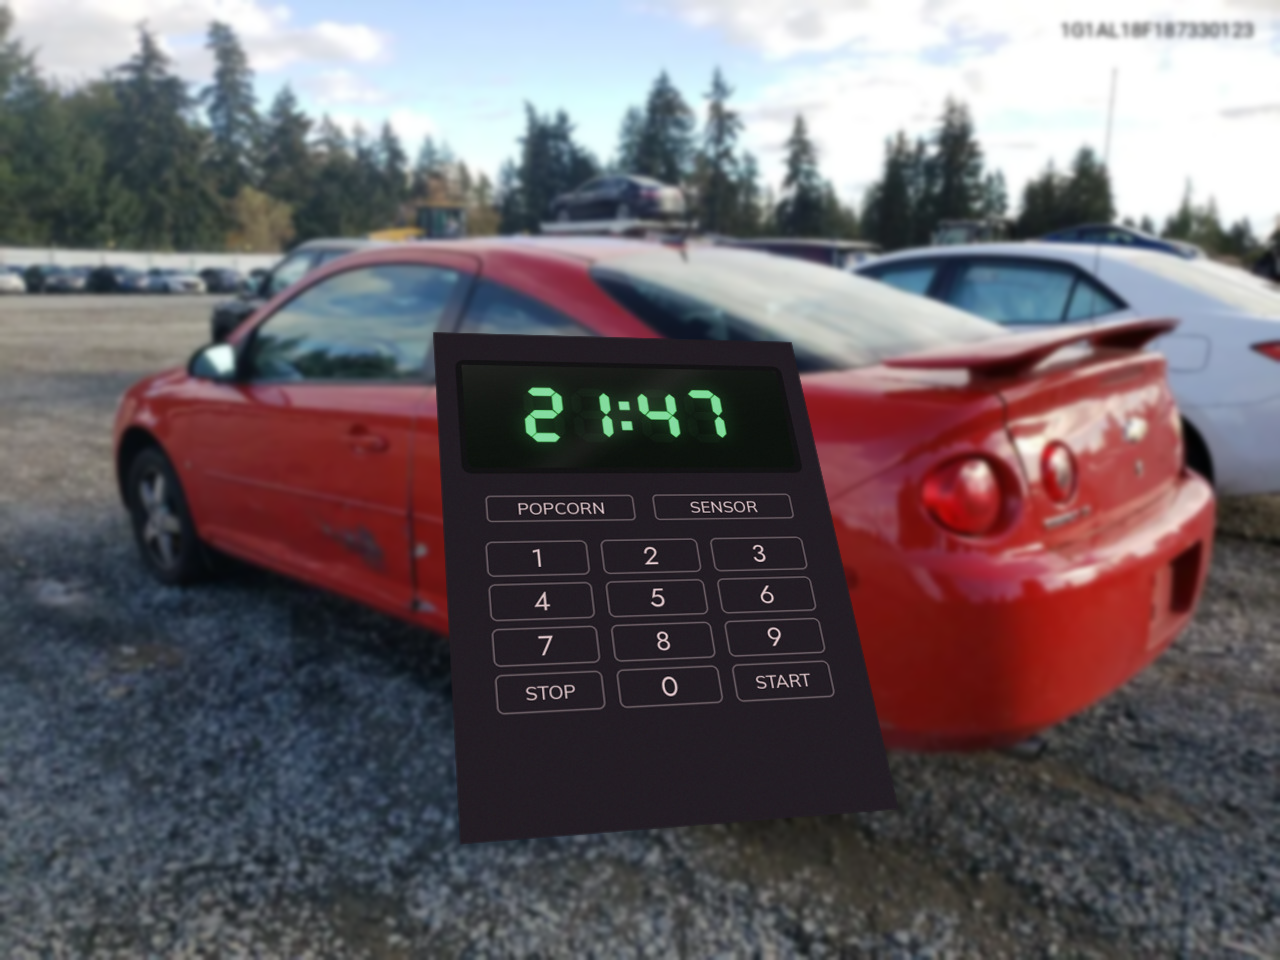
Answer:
21h47
